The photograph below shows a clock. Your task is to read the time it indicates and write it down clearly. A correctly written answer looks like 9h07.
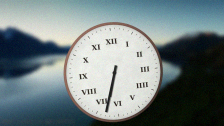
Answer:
6h33
